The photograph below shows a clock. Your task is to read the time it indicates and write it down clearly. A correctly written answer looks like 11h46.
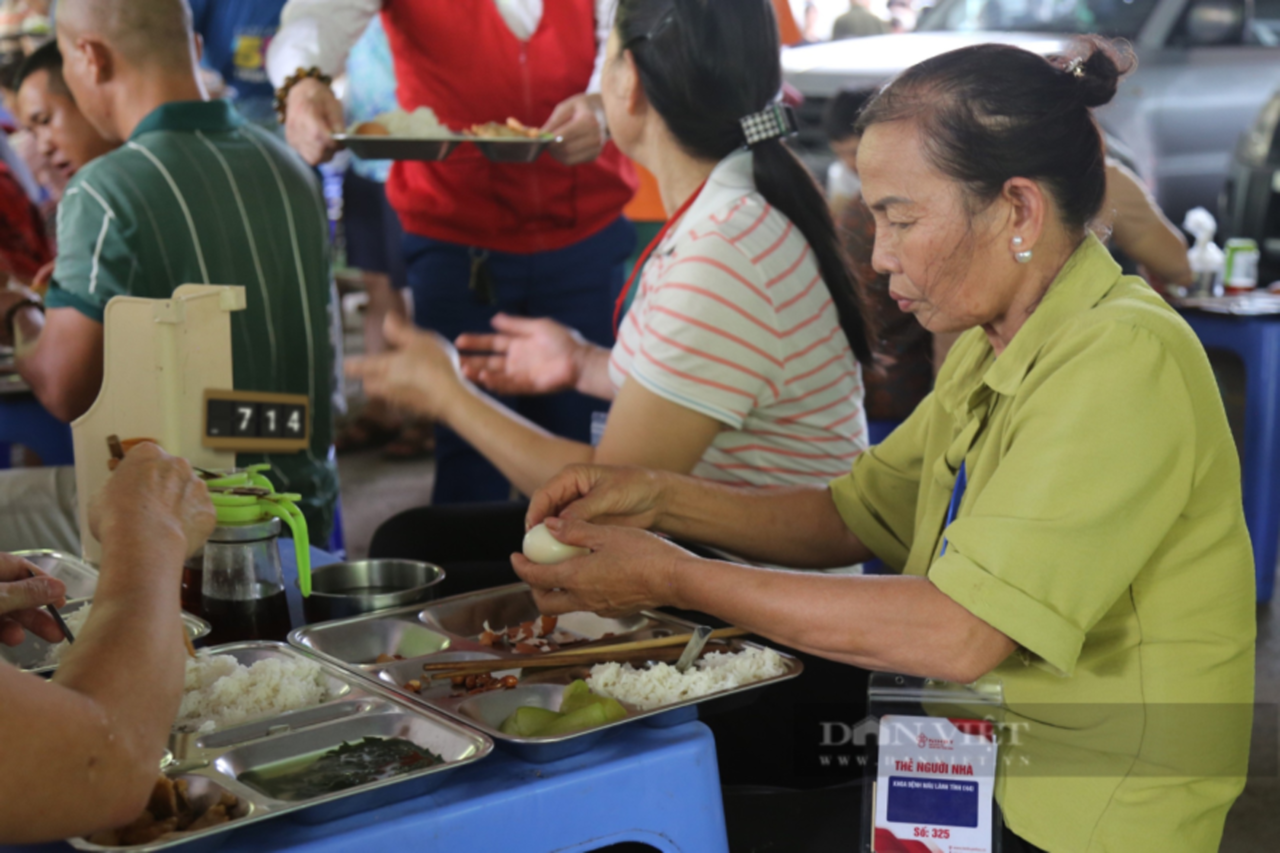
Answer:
7h14
